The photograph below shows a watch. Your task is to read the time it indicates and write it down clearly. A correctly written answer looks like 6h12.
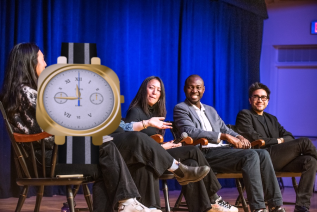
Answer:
11h45
